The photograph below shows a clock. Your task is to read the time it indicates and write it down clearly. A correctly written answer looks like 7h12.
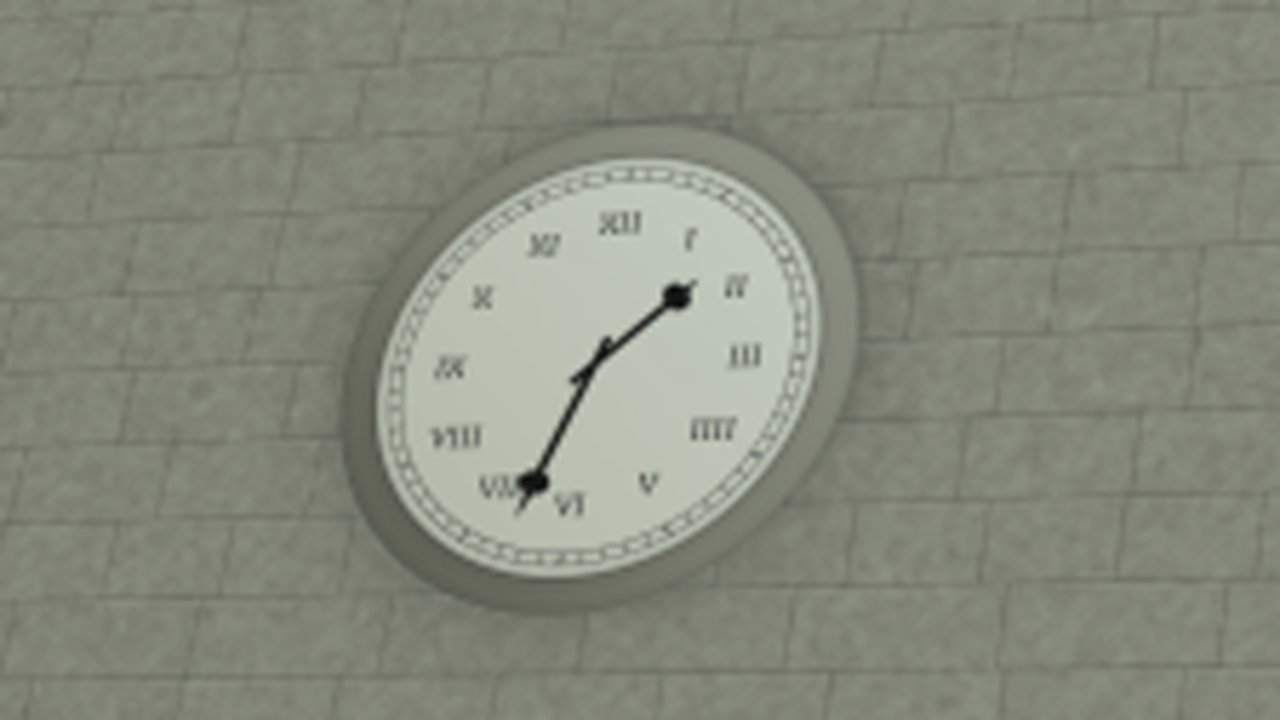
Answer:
1h33
